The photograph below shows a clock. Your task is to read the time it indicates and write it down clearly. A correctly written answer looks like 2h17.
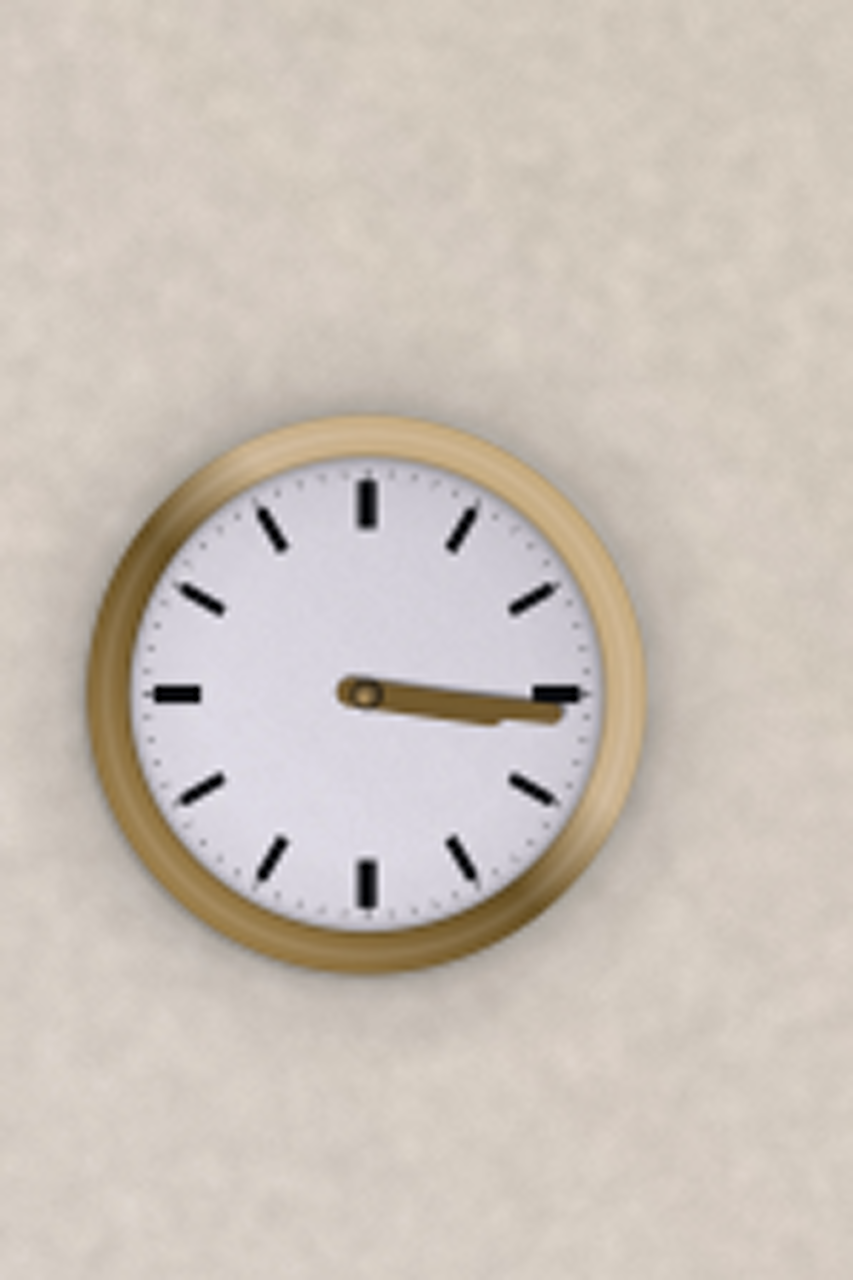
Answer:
3h16
